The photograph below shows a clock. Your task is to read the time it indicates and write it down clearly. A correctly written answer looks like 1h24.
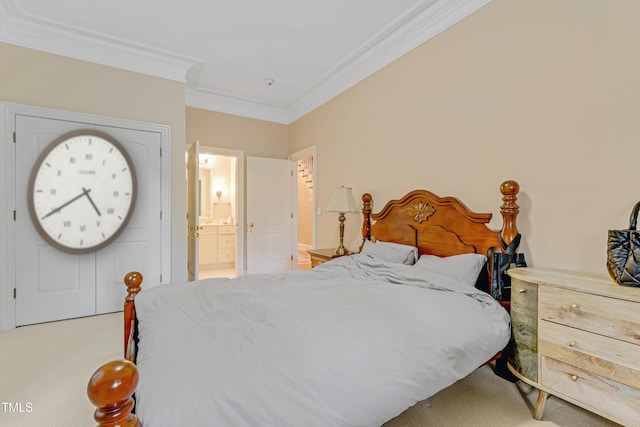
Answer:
4h40
